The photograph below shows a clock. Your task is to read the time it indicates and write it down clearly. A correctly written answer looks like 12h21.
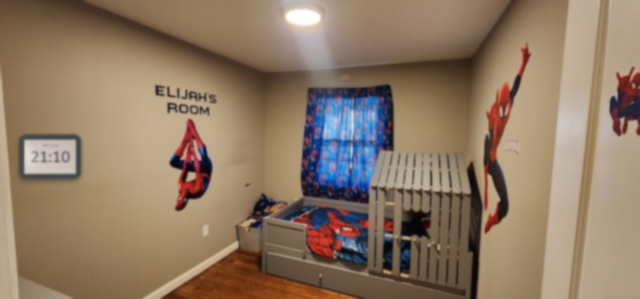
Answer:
21h10
